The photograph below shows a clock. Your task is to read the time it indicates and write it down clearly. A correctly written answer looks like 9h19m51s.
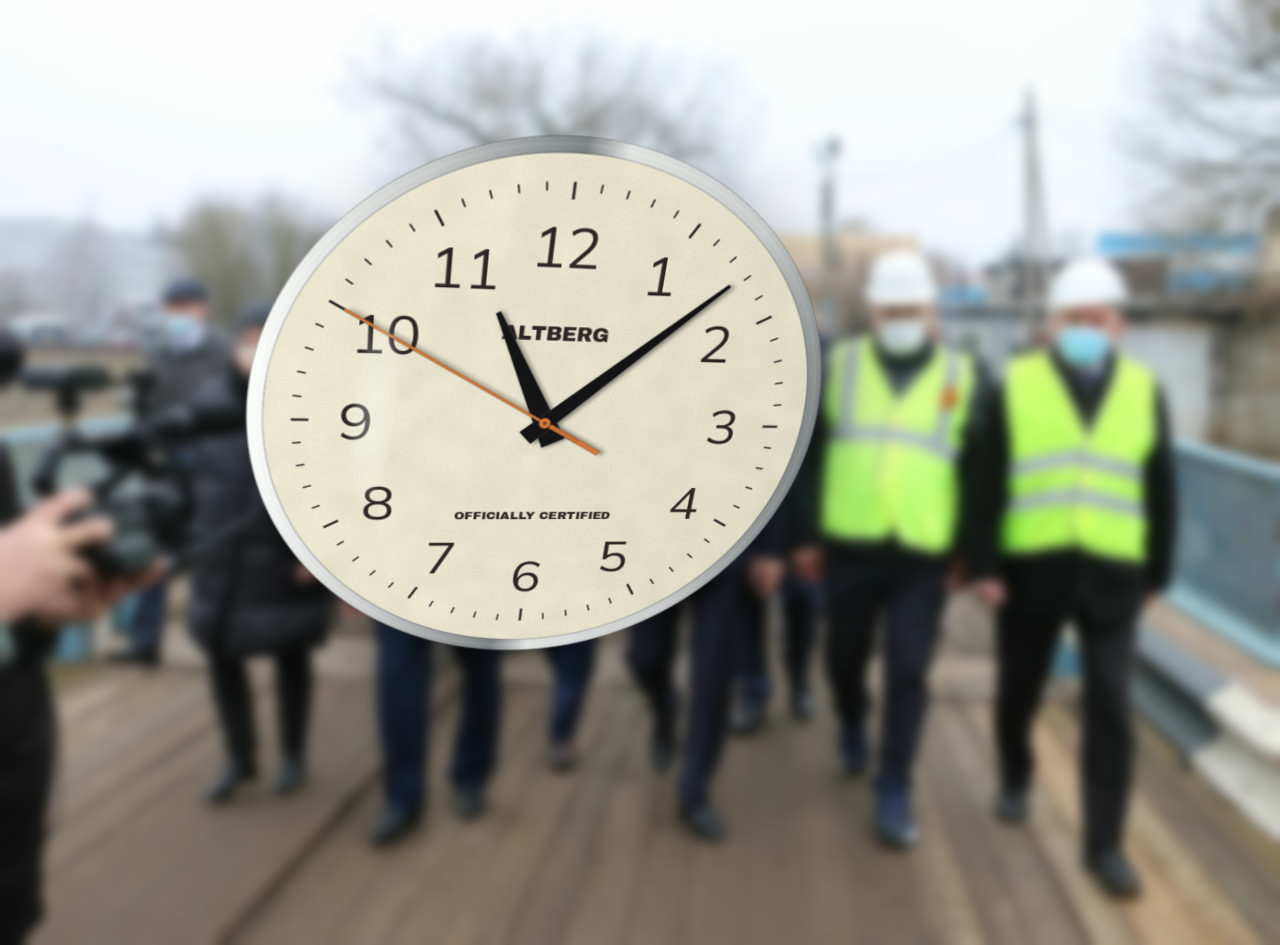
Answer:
11h07m50s
